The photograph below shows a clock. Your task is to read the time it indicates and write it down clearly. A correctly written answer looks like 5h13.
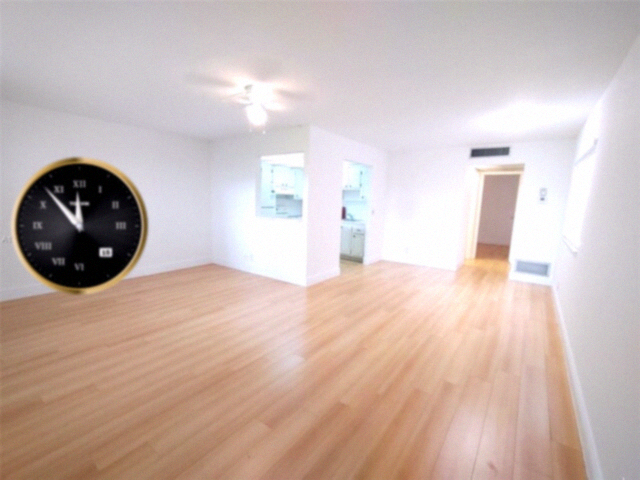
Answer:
11h53
